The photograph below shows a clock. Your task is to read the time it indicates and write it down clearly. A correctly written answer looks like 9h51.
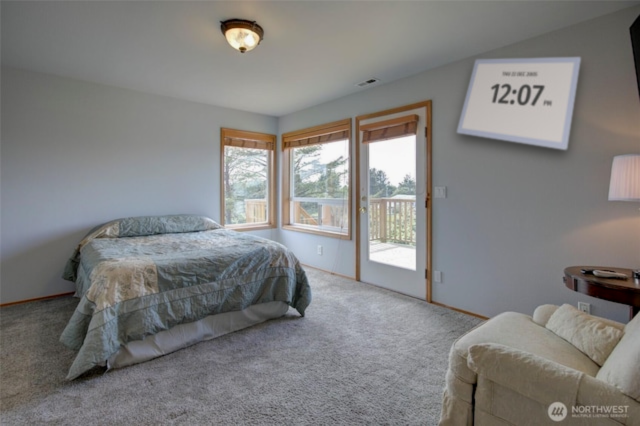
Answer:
12h07
